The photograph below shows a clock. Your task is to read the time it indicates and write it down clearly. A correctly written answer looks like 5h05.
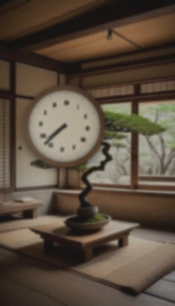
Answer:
7h37
